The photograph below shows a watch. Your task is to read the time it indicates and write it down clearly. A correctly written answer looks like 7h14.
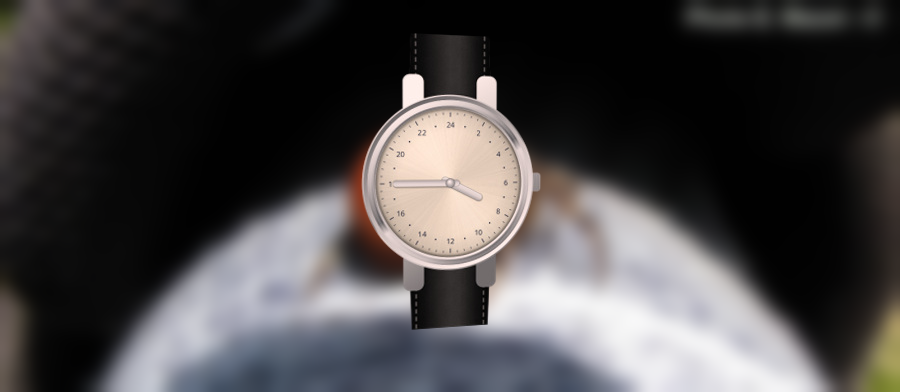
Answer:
7h45
